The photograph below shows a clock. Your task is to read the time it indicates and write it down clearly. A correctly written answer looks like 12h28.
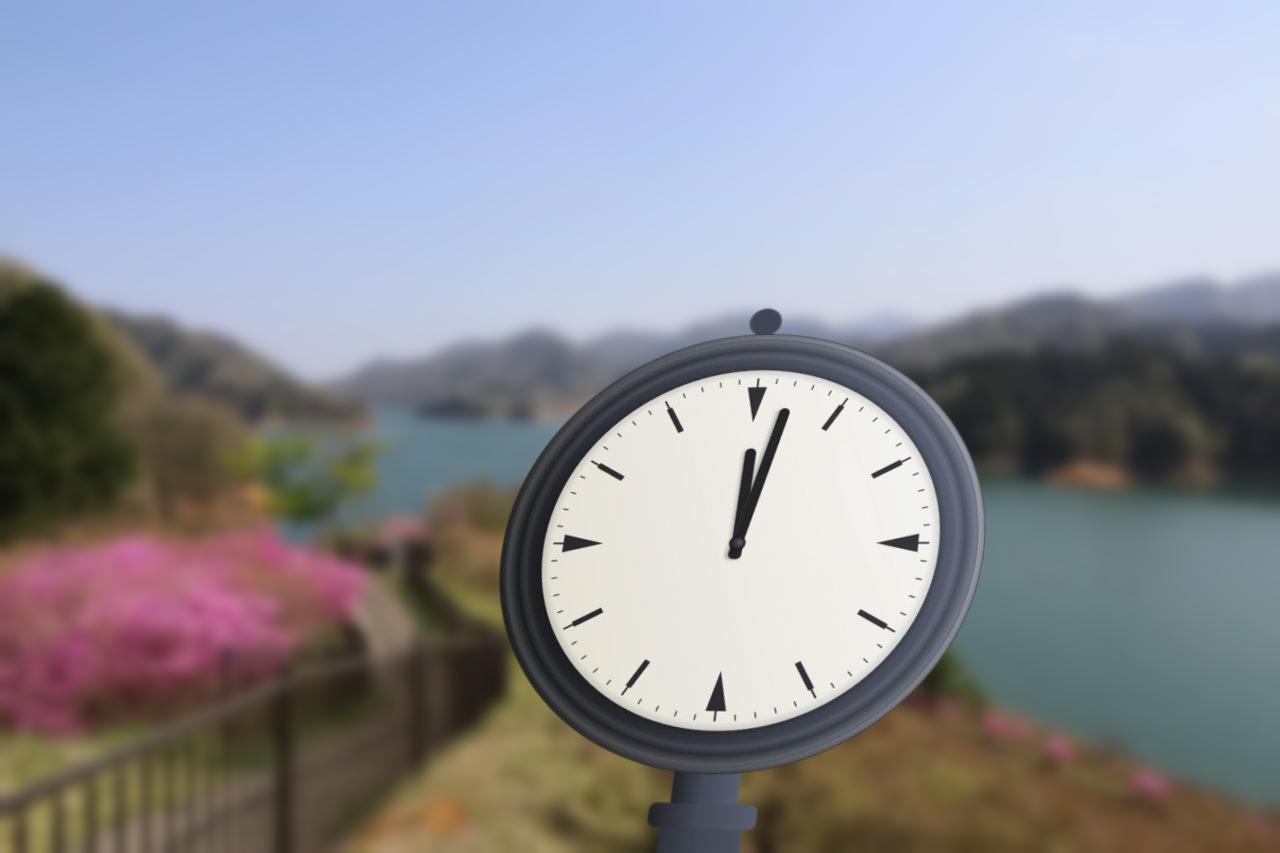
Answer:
12h02
